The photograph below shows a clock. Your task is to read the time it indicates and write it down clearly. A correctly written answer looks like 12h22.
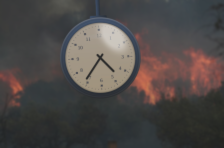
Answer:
4h36
